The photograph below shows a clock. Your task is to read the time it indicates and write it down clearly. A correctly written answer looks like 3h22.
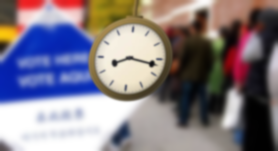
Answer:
8h17
